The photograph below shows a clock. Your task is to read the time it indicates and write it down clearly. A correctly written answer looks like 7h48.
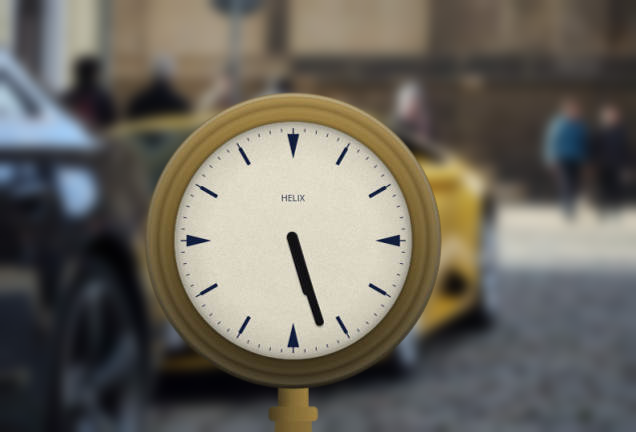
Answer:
5h27
